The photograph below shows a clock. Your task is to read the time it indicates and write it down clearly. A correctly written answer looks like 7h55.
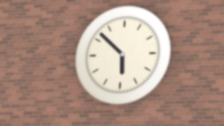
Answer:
5h52
